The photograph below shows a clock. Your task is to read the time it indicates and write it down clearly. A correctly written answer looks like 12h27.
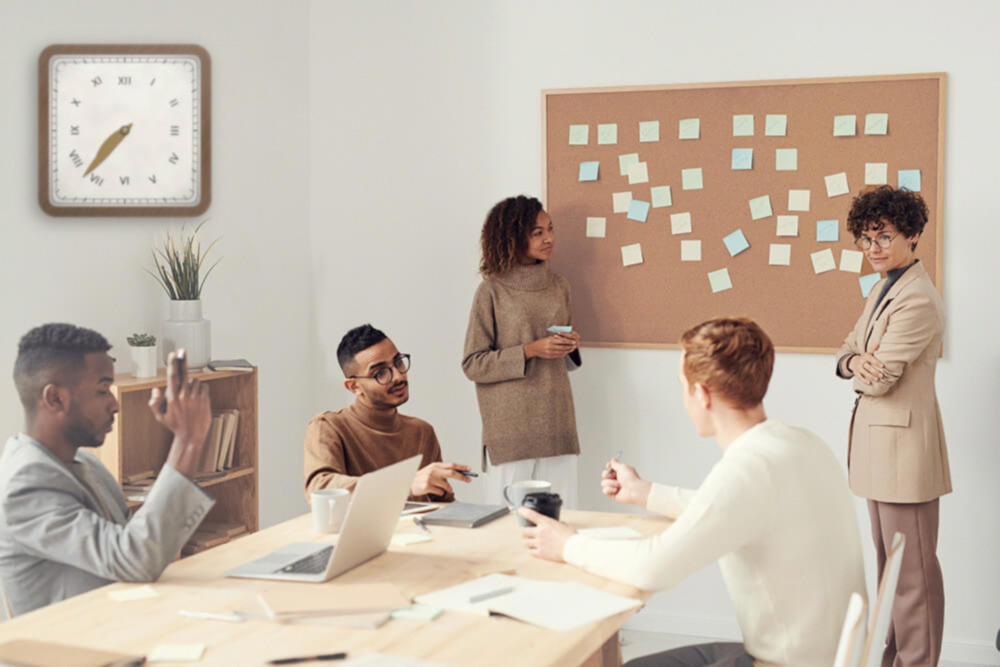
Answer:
7h37
